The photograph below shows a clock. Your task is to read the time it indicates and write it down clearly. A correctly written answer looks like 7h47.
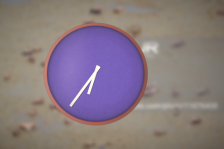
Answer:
6h36
